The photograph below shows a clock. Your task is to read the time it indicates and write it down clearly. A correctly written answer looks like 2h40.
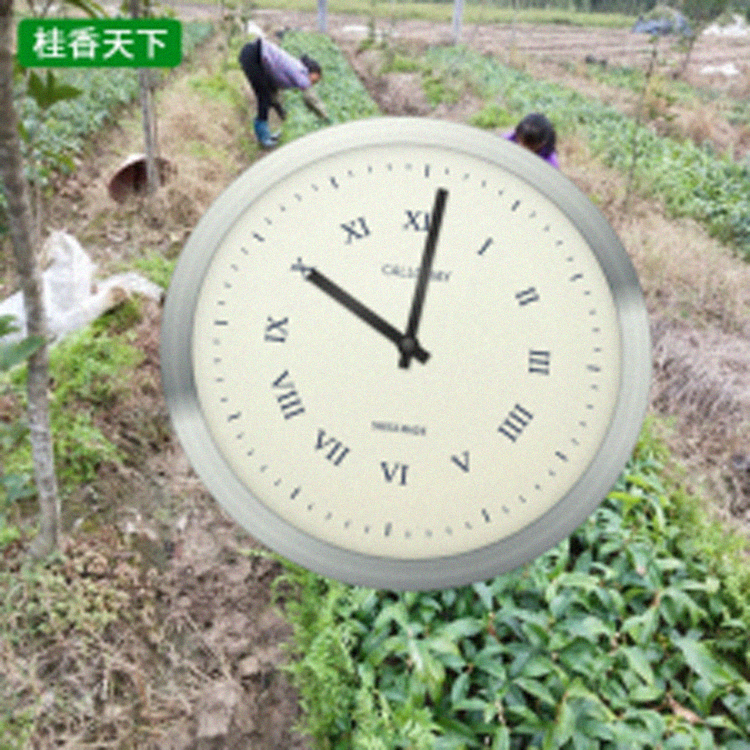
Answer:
10h01
